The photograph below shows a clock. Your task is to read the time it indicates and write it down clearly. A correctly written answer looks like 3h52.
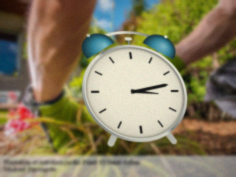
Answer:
3h13
